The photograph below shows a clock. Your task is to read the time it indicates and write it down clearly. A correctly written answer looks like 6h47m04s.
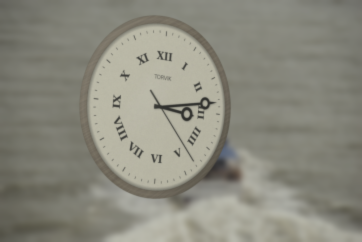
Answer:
3h13m23s
